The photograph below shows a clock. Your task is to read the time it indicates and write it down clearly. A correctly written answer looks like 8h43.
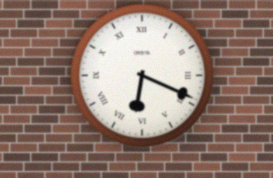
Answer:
6h19
